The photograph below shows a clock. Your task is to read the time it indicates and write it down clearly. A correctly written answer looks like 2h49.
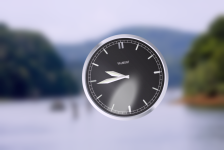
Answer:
9h44
